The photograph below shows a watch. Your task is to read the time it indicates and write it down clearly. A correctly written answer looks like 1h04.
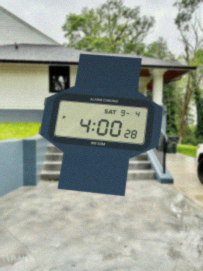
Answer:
4h00
